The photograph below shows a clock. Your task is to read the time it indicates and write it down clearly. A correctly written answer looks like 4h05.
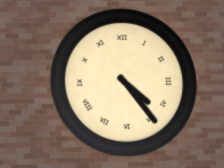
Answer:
4h24
